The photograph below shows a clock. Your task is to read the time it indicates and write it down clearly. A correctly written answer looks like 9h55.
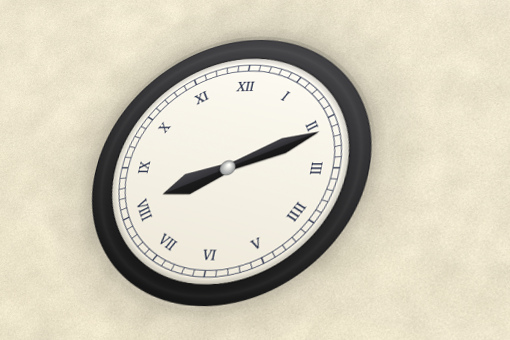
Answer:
8h11
